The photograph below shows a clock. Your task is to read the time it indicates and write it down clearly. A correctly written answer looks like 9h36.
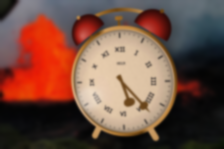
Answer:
5h23
